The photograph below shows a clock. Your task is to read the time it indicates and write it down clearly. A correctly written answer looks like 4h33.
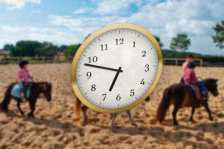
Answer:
6h48
